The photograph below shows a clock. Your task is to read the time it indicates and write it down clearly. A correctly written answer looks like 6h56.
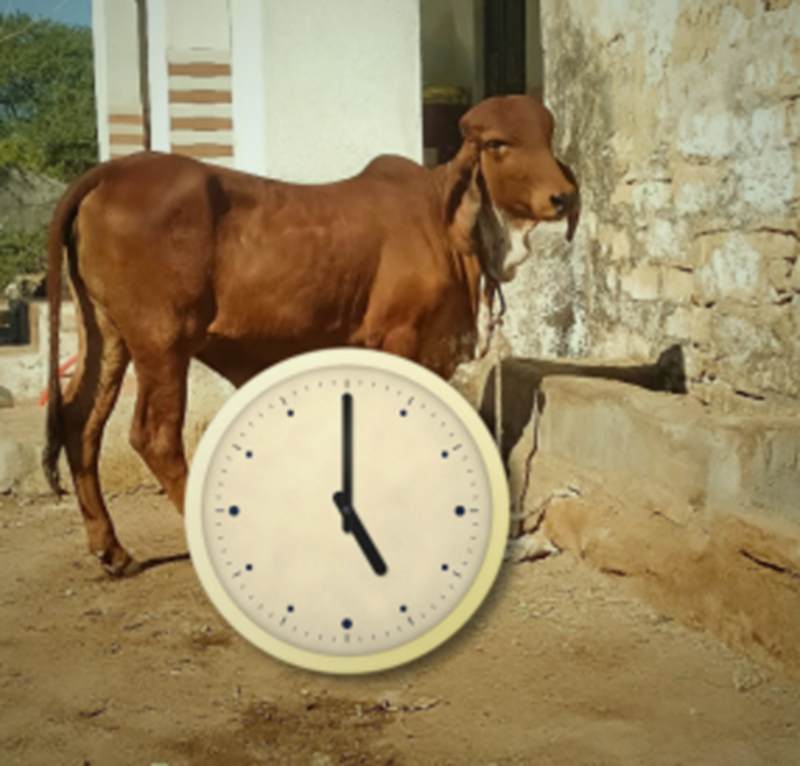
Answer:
5h00
